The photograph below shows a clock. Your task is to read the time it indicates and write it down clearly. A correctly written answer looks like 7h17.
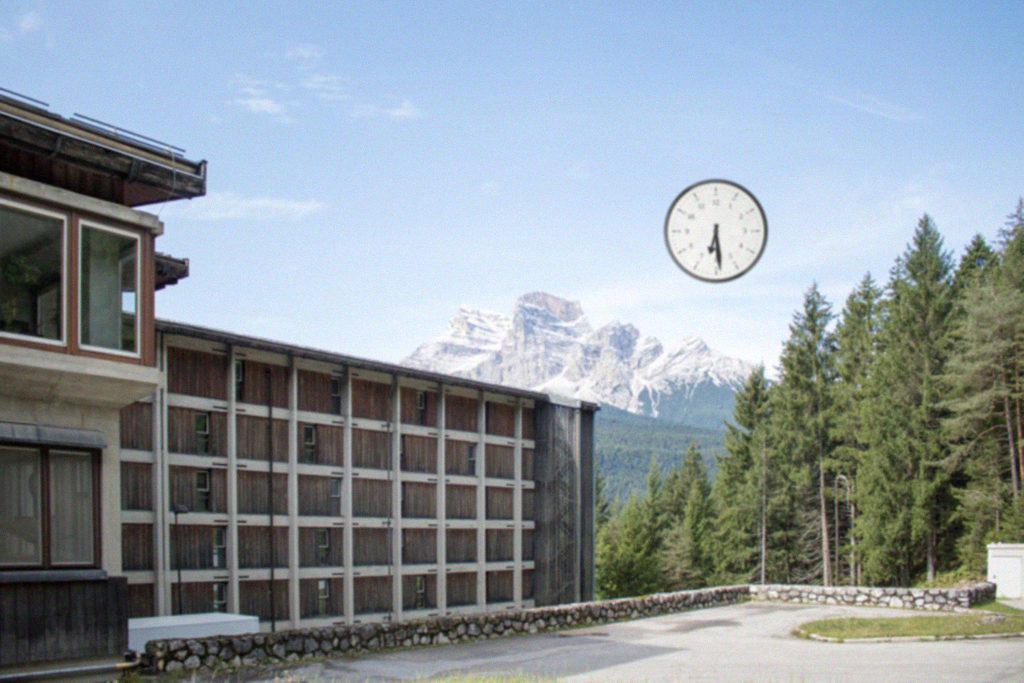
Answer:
6h29
